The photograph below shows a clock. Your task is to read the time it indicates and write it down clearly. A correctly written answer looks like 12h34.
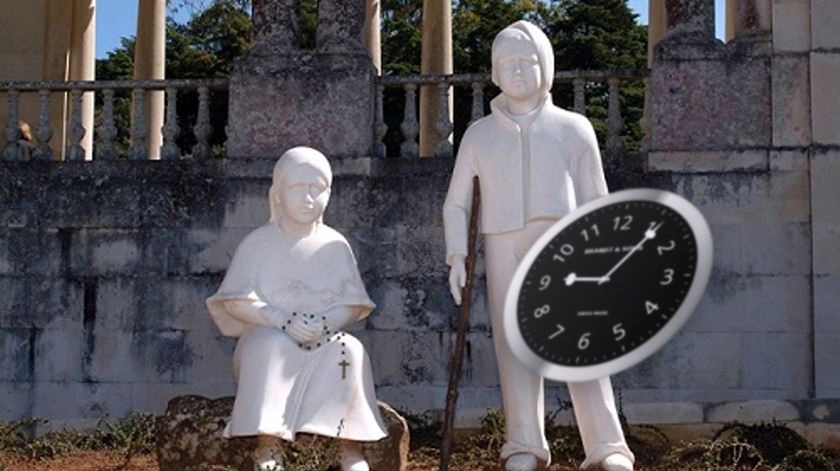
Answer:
9h06
